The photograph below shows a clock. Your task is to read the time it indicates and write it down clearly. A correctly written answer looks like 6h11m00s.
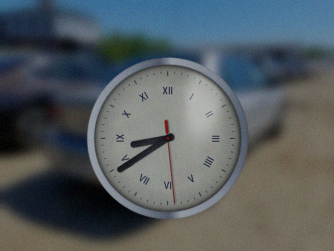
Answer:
8h39m29s
